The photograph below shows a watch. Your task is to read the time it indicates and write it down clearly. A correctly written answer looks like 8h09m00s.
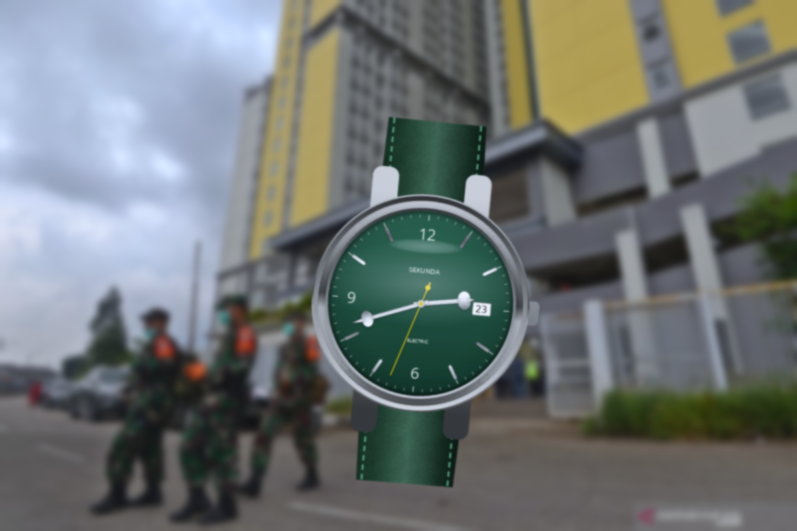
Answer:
2h41m33s
